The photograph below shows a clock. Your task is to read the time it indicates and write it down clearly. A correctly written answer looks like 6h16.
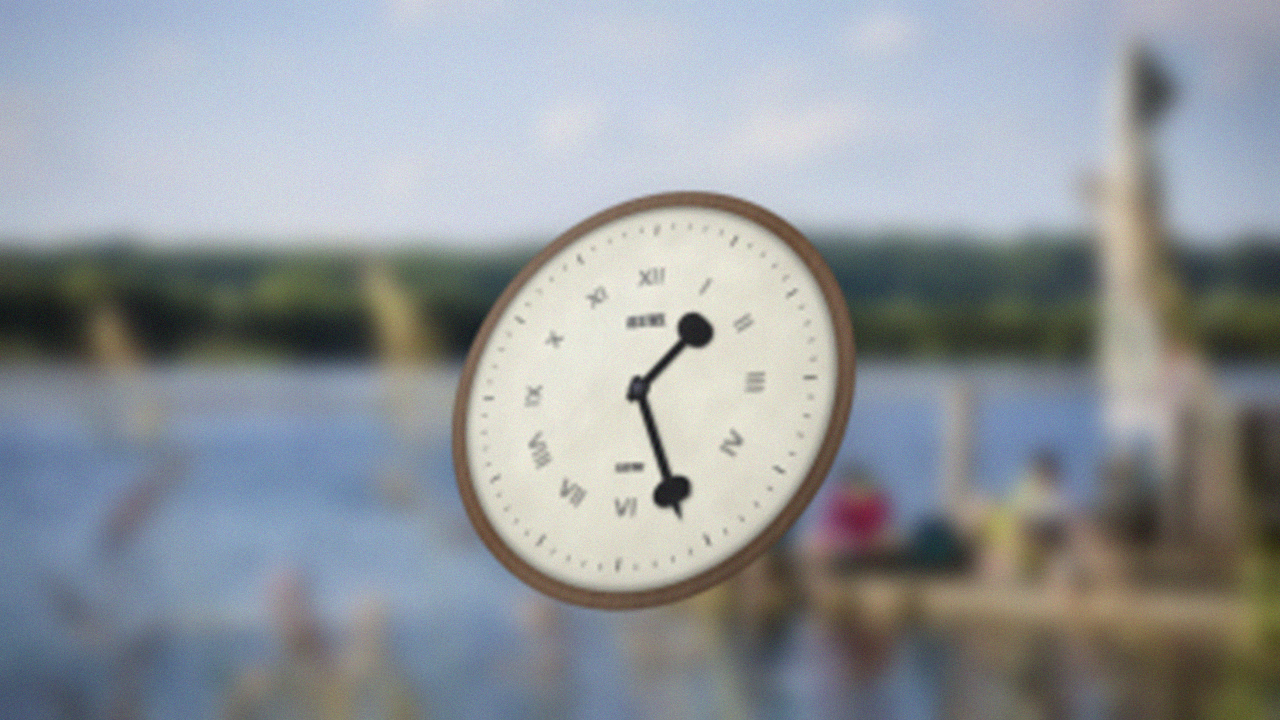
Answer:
1h26
